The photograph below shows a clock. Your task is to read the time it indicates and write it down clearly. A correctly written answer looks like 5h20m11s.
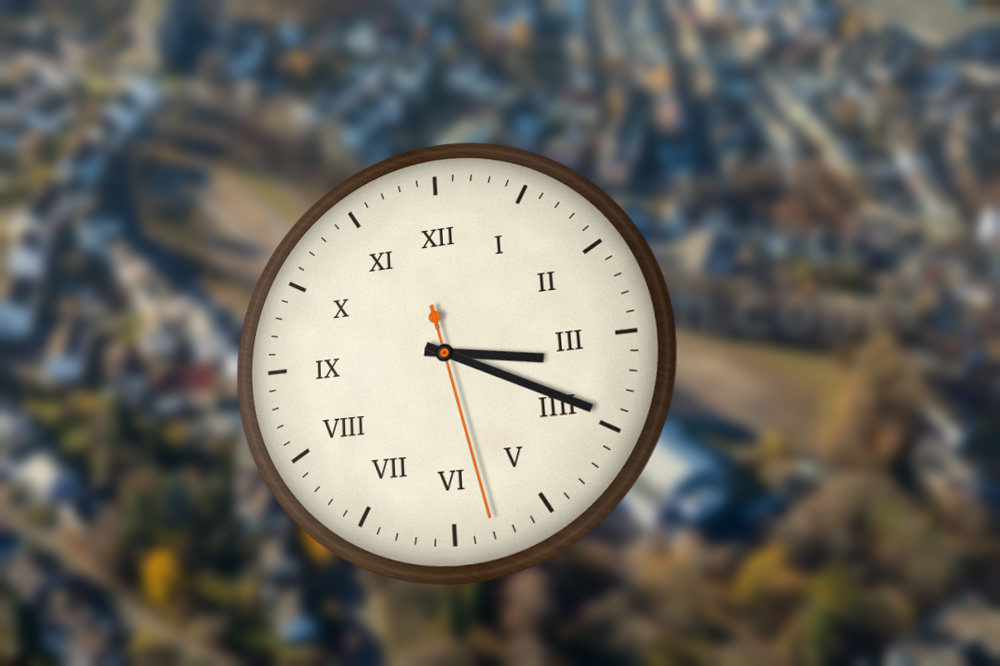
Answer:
3h19m28s
